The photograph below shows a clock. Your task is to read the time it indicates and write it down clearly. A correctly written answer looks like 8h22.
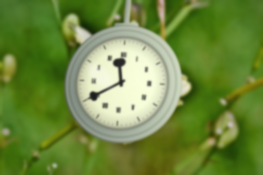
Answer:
11h40
